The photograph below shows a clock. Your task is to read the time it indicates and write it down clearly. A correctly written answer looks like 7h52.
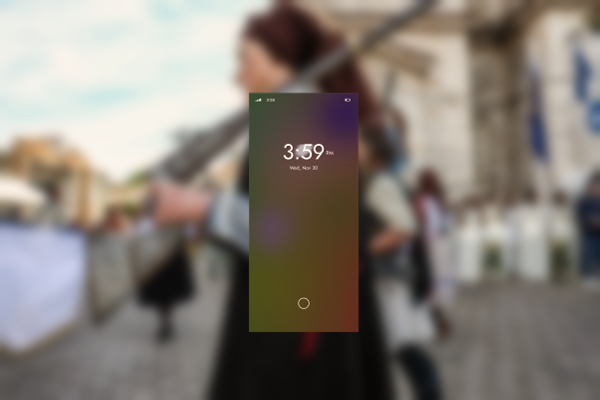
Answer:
3h59
